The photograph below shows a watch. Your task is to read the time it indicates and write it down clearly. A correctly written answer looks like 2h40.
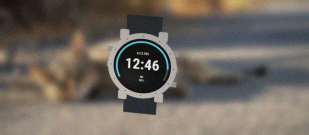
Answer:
12h46
